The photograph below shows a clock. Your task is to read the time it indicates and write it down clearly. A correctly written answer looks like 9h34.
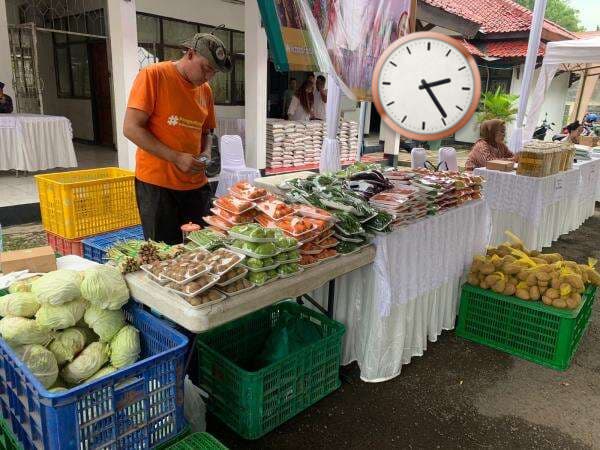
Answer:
2h24
